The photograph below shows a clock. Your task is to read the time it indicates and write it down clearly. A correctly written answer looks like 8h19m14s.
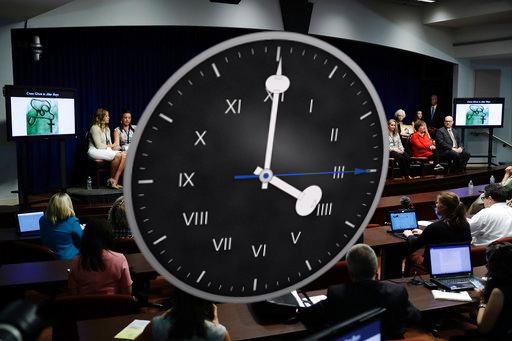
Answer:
4h00m15s
